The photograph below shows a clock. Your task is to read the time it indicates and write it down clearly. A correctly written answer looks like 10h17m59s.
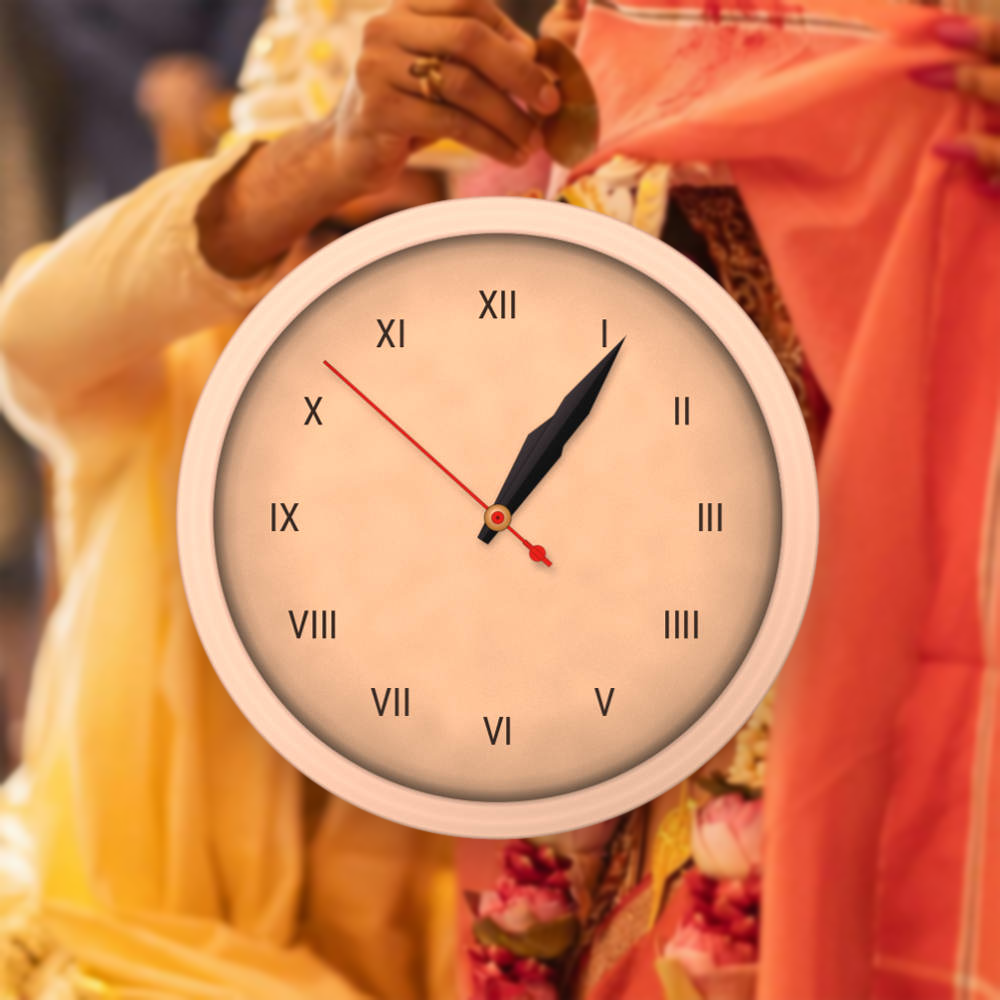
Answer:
1h05m52s
